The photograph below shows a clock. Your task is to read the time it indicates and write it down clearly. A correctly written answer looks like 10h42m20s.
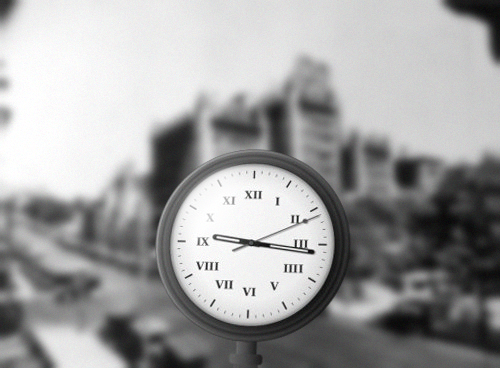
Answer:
9h16m11s
